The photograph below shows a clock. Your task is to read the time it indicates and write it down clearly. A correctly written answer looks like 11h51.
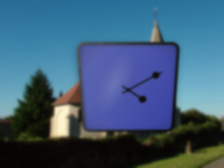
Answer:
4h10
